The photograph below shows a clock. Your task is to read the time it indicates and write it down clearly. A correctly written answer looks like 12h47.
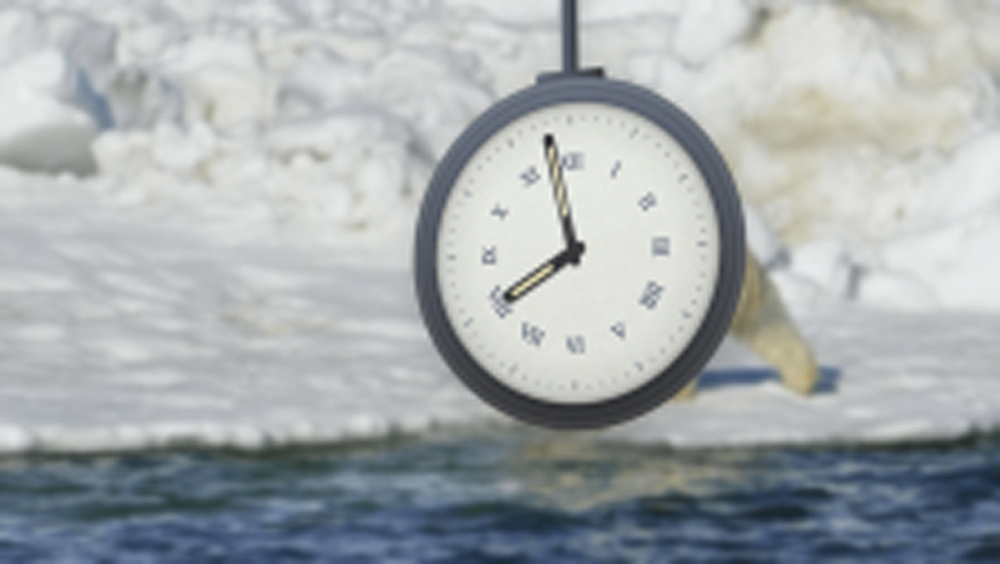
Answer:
7h58
